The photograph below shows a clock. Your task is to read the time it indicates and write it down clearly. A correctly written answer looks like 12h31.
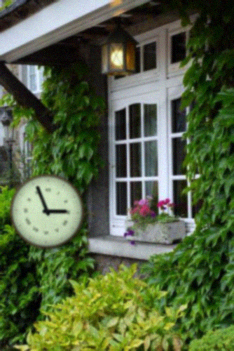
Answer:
2h56
